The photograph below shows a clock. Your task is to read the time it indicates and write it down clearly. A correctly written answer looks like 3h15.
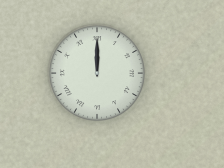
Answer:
12h00
